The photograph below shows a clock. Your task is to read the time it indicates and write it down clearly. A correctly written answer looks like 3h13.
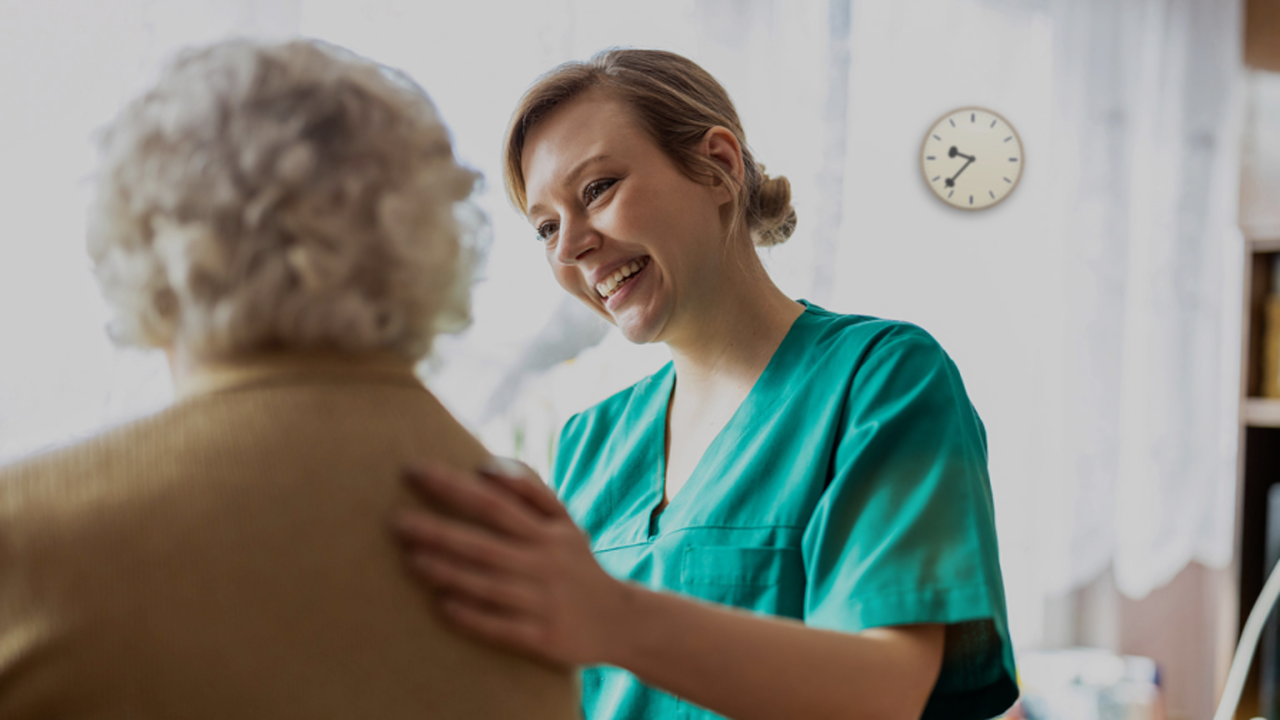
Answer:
9h37
